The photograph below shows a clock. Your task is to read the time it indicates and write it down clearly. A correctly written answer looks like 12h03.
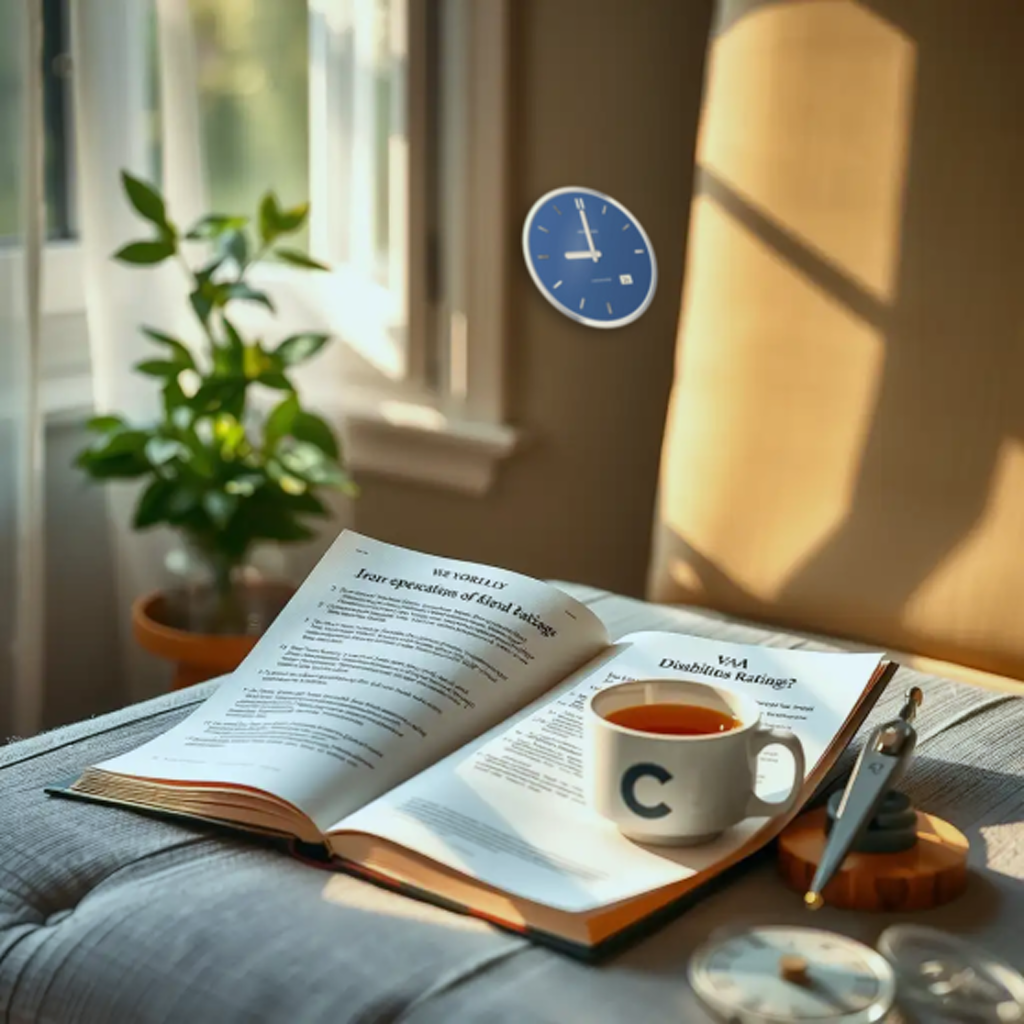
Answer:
9h00
